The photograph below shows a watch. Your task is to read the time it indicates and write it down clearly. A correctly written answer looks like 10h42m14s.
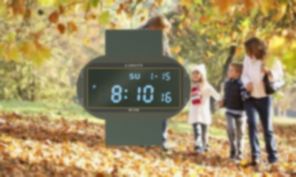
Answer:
8h10m16s
